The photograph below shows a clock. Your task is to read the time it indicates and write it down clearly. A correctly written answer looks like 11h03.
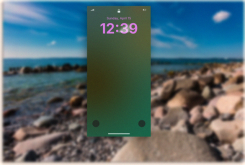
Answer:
12h39
